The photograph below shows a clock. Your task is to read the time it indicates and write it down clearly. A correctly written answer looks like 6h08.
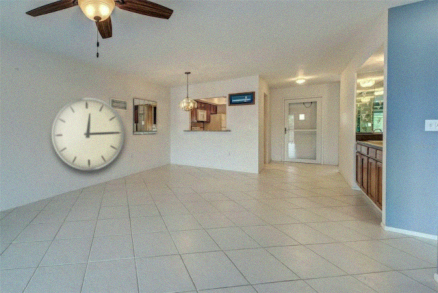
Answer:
12h15
